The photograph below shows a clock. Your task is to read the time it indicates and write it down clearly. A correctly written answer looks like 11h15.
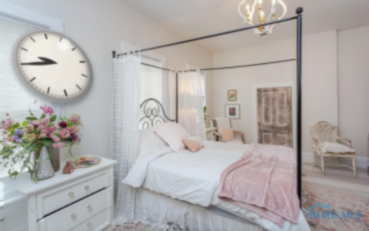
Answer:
9h45
